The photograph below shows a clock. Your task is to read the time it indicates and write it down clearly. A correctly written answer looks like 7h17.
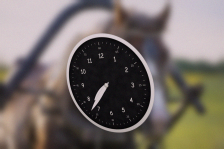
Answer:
7h37
